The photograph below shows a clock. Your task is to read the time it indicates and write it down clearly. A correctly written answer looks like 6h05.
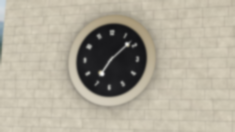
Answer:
7h08
